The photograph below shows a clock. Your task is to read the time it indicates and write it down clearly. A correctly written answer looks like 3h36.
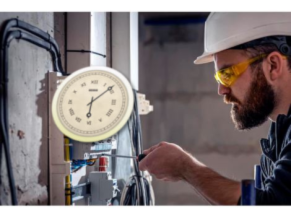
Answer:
6h08
